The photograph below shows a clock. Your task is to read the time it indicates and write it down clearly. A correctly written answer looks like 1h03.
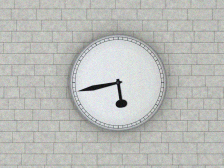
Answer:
5h43
